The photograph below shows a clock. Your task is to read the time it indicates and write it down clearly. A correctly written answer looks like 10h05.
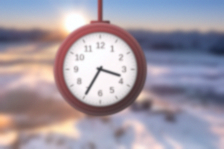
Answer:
3h35
